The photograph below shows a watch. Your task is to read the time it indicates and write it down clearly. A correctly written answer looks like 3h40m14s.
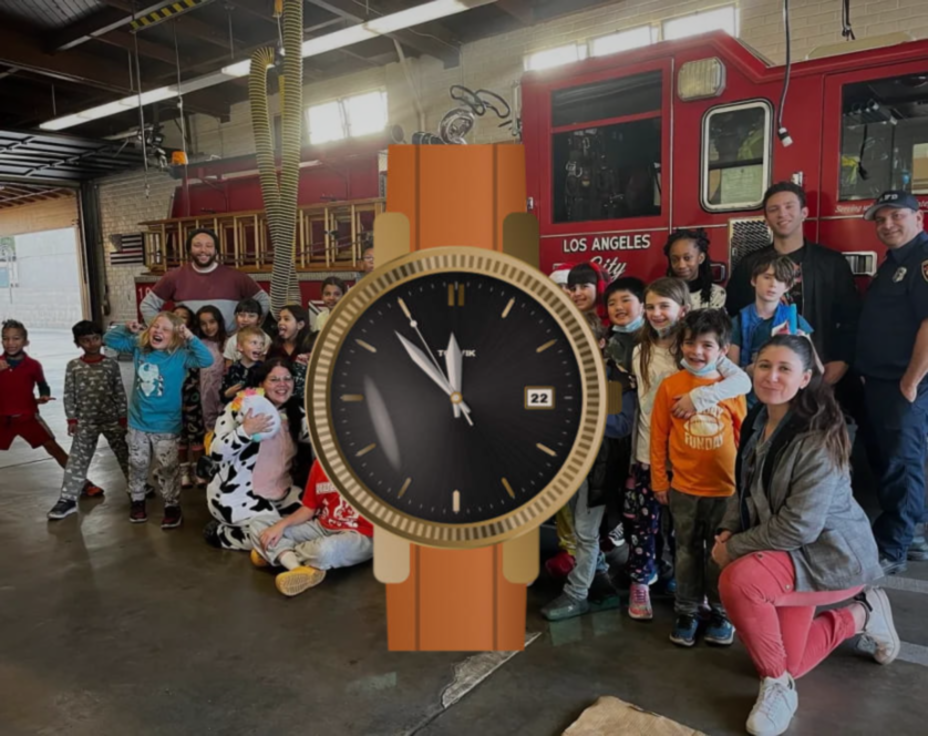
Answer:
11h52m55s
